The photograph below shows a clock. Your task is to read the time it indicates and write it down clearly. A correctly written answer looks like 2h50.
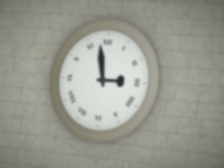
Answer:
2h58
